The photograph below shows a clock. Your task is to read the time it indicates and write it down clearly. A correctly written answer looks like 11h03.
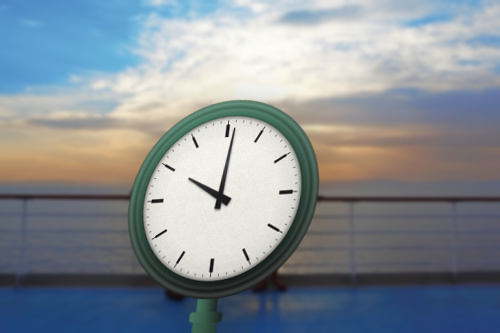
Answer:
10h01
